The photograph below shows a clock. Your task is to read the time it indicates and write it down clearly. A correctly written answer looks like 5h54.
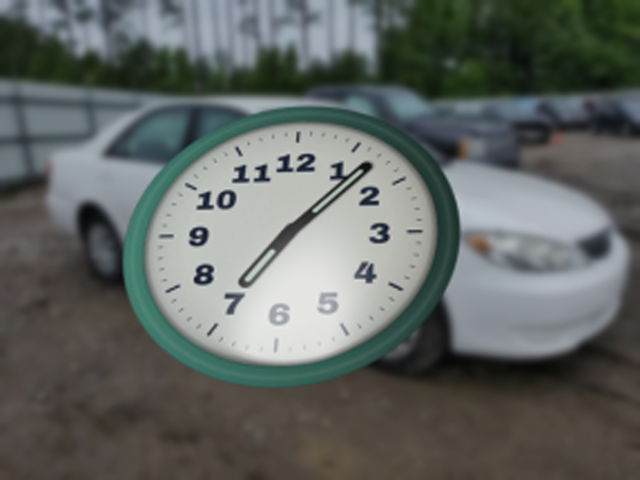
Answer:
7h07
